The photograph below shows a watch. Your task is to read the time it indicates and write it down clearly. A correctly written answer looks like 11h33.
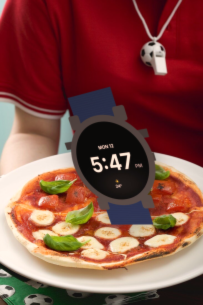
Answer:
5h47
